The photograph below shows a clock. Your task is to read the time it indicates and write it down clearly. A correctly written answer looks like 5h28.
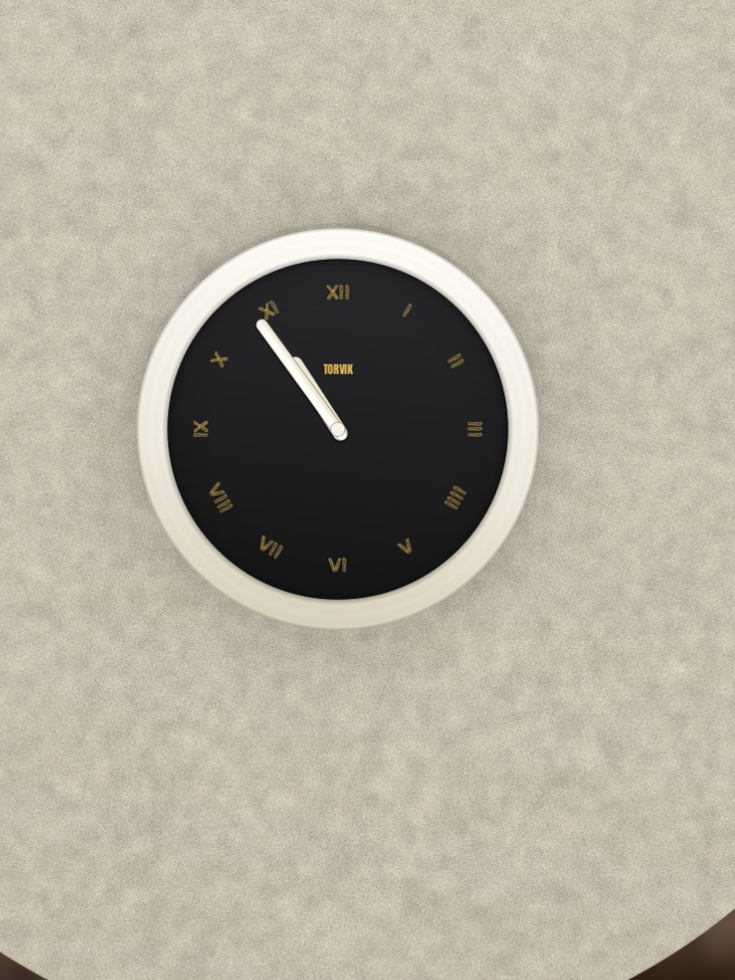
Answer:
10h54
